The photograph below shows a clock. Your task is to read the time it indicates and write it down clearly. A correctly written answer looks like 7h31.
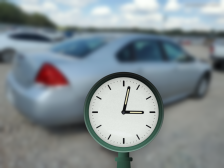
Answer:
3h02
